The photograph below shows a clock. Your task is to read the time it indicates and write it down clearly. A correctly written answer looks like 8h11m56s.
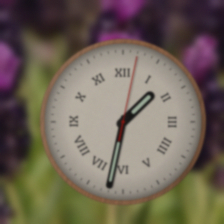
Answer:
1h32m02s
